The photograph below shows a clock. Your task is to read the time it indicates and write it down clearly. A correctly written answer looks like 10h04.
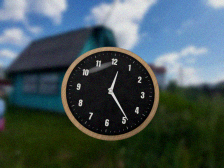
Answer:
12h24
